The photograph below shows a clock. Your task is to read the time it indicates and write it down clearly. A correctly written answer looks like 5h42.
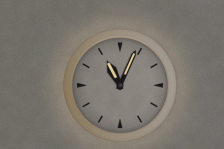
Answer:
11h04
